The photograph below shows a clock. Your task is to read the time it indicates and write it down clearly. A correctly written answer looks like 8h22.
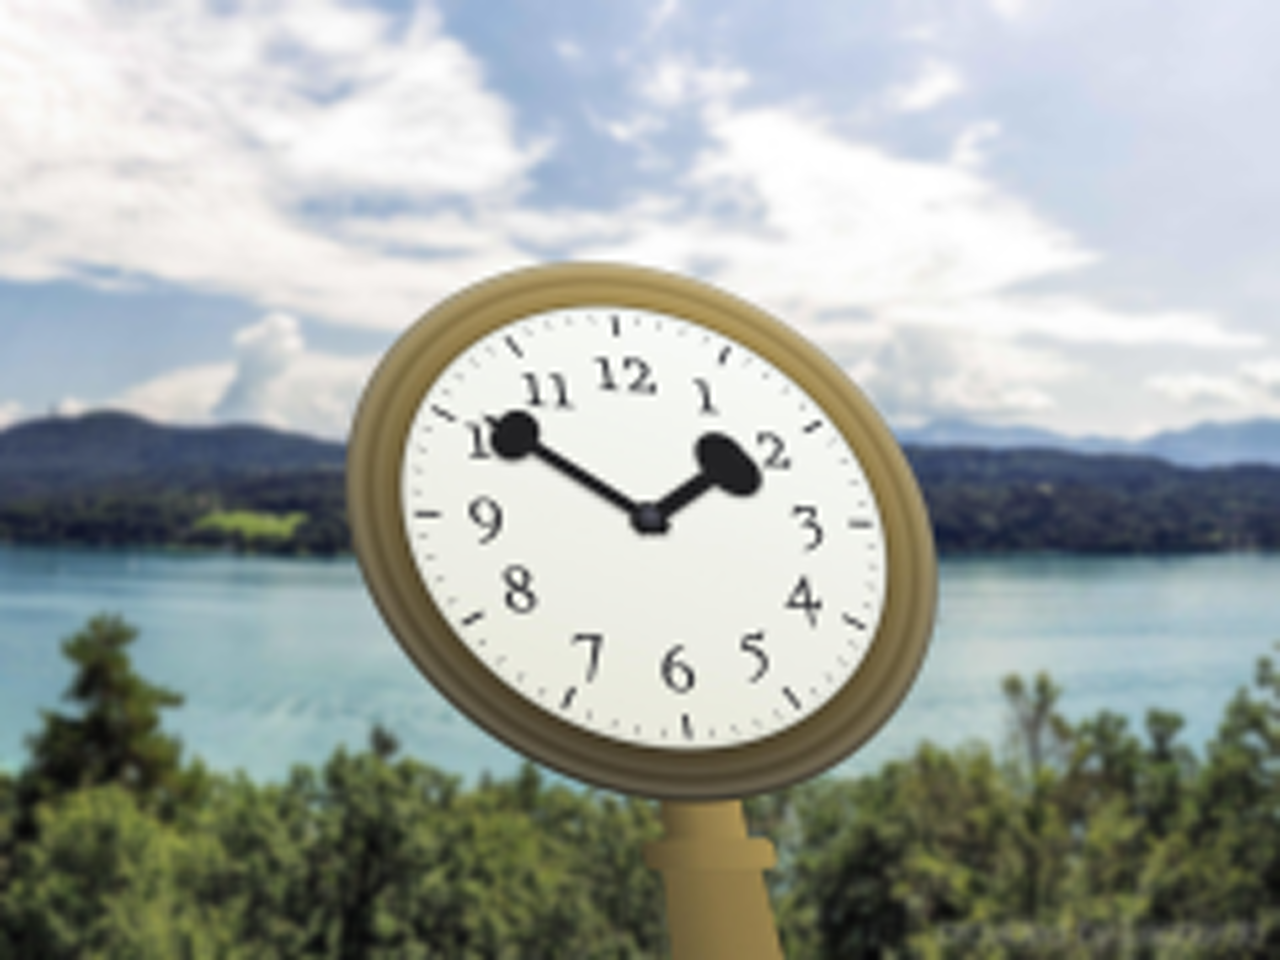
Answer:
1h51
